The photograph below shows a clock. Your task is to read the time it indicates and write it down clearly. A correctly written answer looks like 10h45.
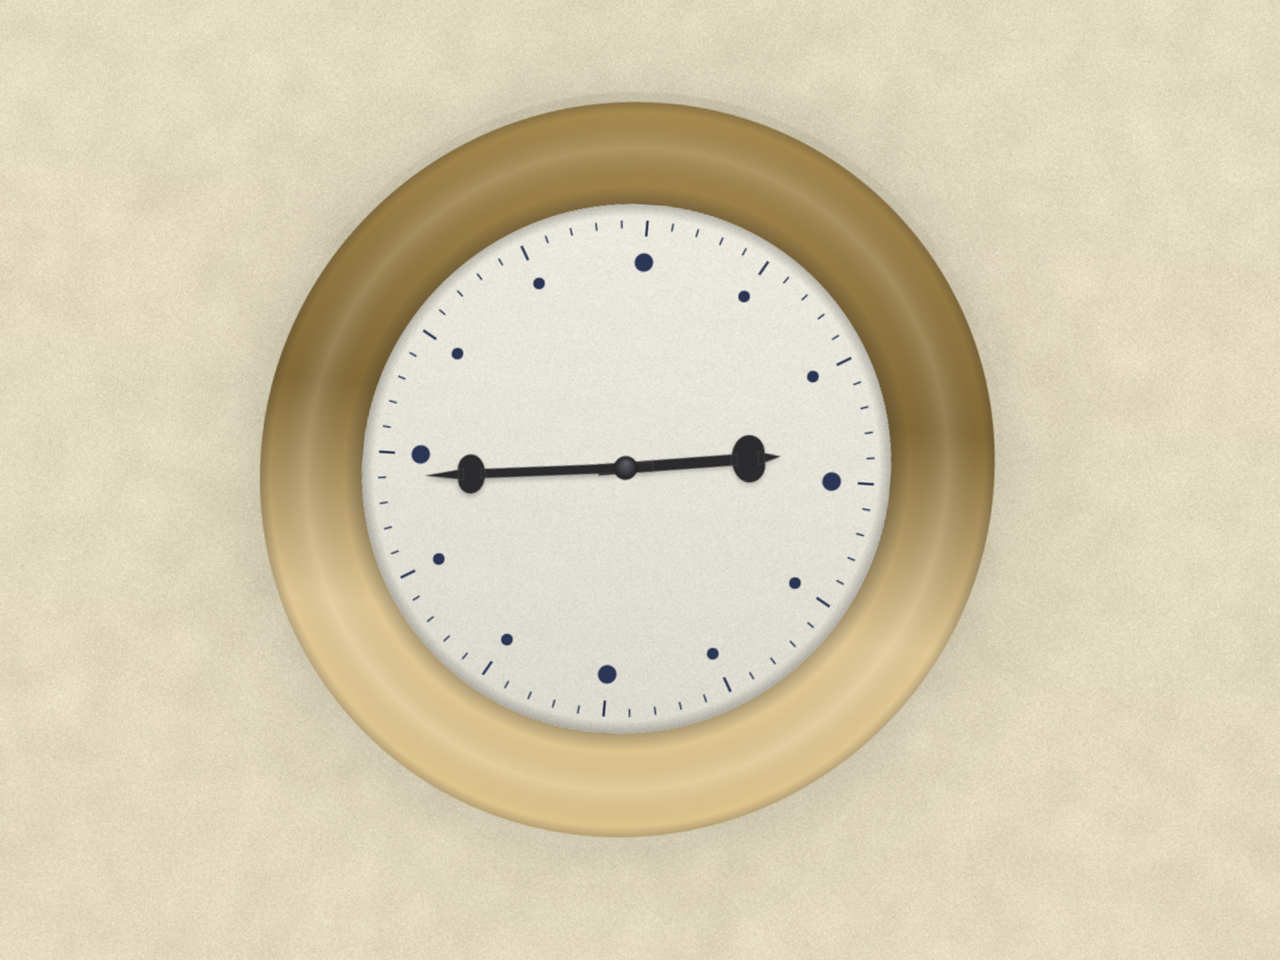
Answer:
2h44
